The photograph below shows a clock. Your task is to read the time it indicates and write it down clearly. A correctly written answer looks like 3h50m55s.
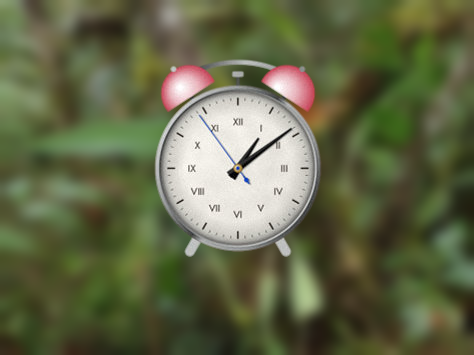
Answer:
1h08m54s
